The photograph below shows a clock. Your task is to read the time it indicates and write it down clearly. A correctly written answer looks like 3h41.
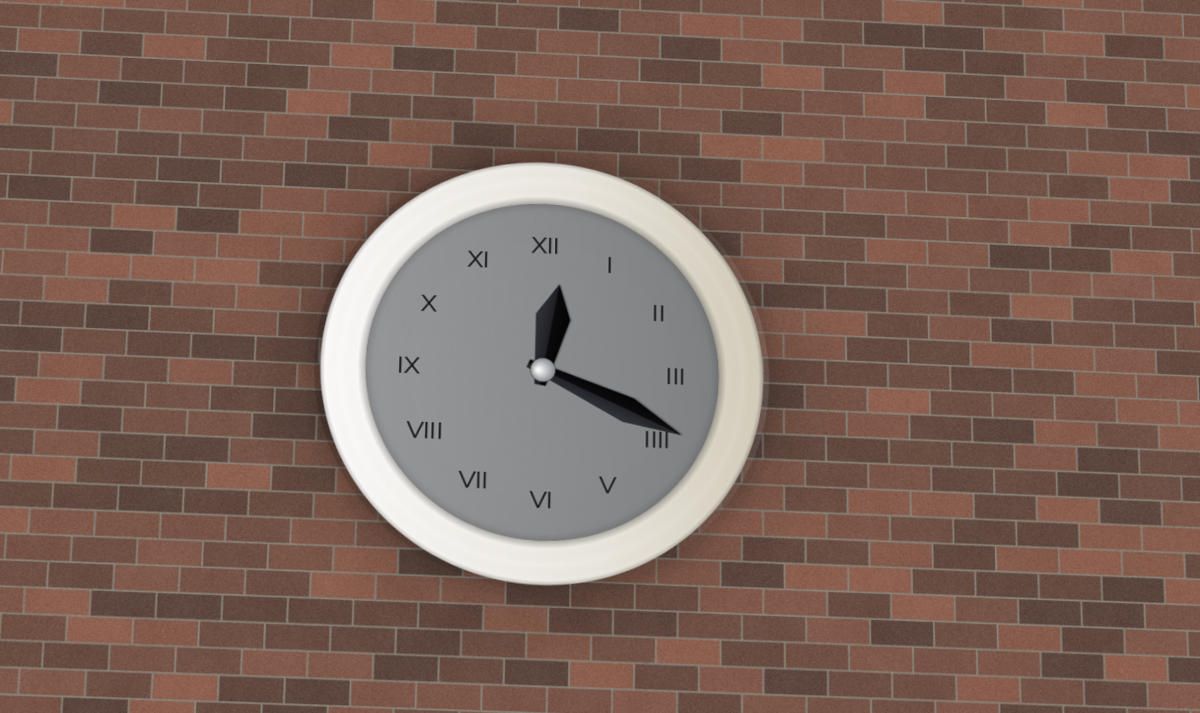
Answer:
12h19
